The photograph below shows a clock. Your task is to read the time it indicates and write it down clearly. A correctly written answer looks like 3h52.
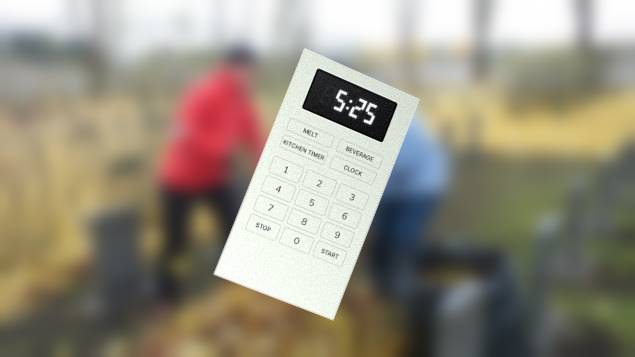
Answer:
5h25
